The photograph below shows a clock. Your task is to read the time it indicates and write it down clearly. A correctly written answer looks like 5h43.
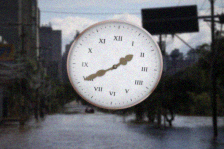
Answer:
1h40
